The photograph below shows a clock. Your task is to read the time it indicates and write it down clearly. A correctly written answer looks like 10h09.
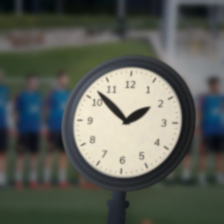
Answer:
1h52
